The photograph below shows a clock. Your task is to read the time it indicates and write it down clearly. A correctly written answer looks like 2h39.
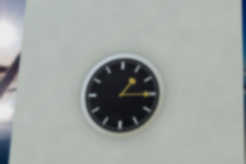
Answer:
1h15
